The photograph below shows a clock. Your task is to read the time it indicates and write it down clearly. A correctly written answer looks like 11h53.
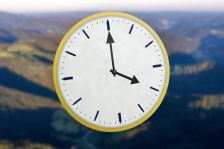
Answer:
4h00
